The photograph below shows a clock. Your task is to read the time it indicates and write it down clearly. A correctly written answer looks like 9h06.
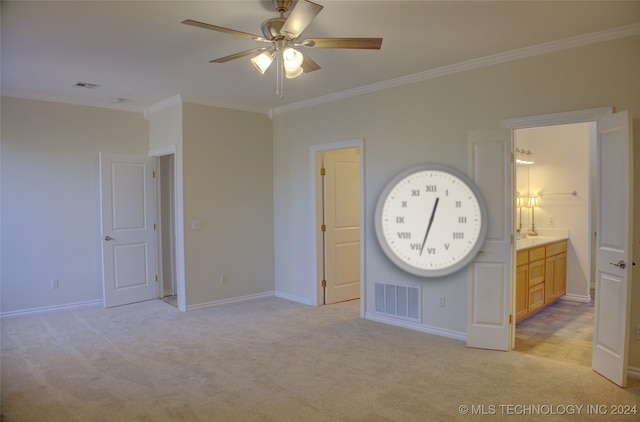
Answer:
12h33
